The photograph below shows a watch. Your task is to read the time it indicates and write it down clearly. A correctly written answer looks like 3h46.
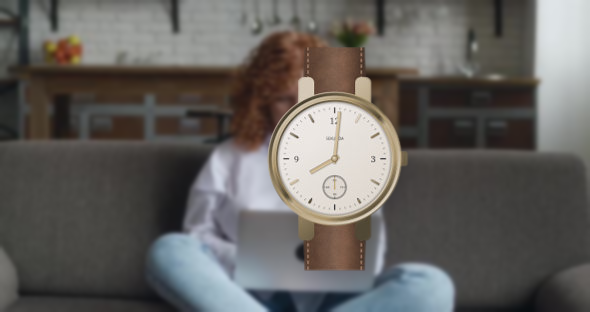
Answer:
8h01
